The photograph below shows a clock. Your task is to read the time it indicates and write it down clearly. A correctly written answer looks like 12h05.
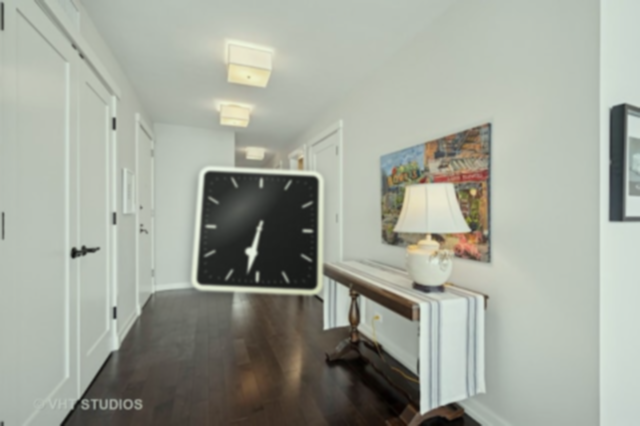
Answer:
6h32
